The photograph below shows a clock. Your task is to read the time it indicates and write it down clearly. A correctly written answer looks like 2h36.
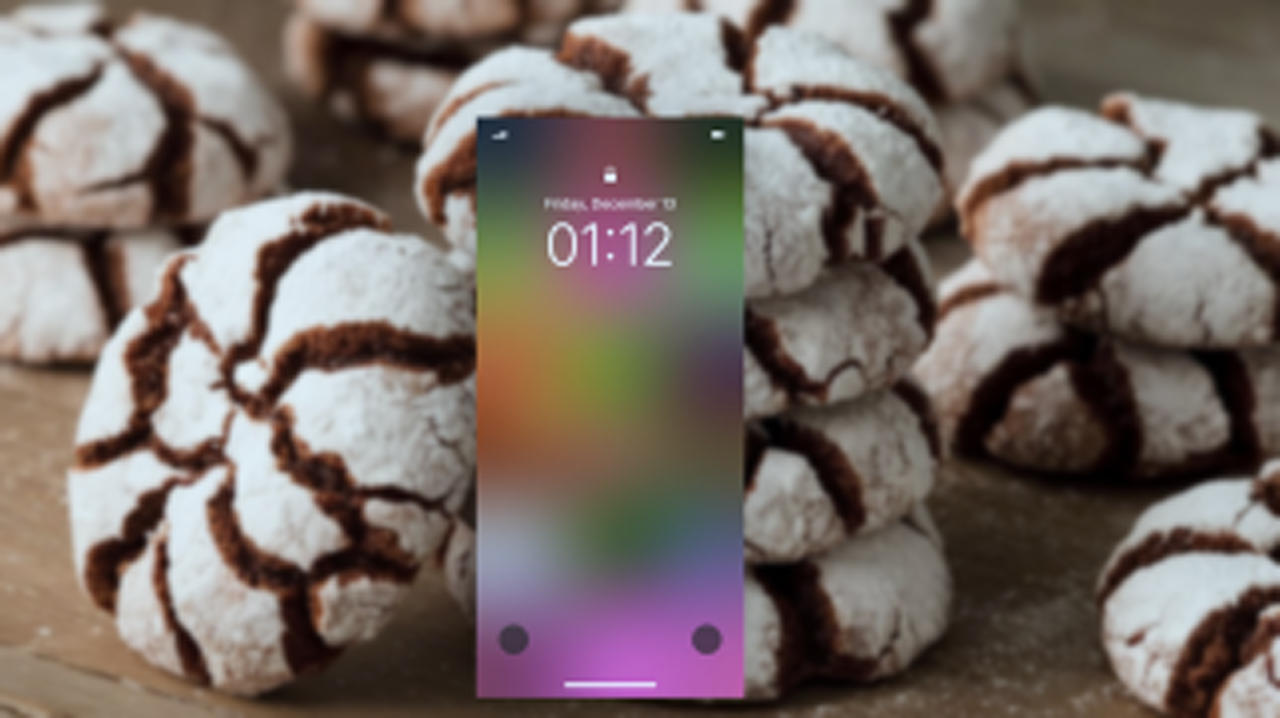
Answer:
1h12
